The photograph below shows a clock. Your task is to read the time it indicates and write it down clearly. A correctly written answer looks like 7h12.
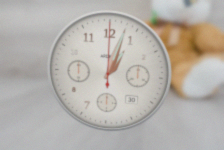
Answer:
1h03
